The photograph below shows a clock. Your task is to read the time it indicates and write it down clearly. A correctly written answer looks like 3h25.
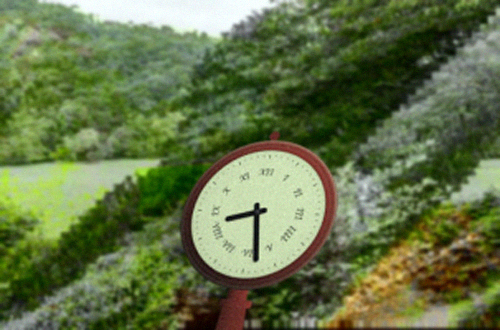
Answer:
8h28
